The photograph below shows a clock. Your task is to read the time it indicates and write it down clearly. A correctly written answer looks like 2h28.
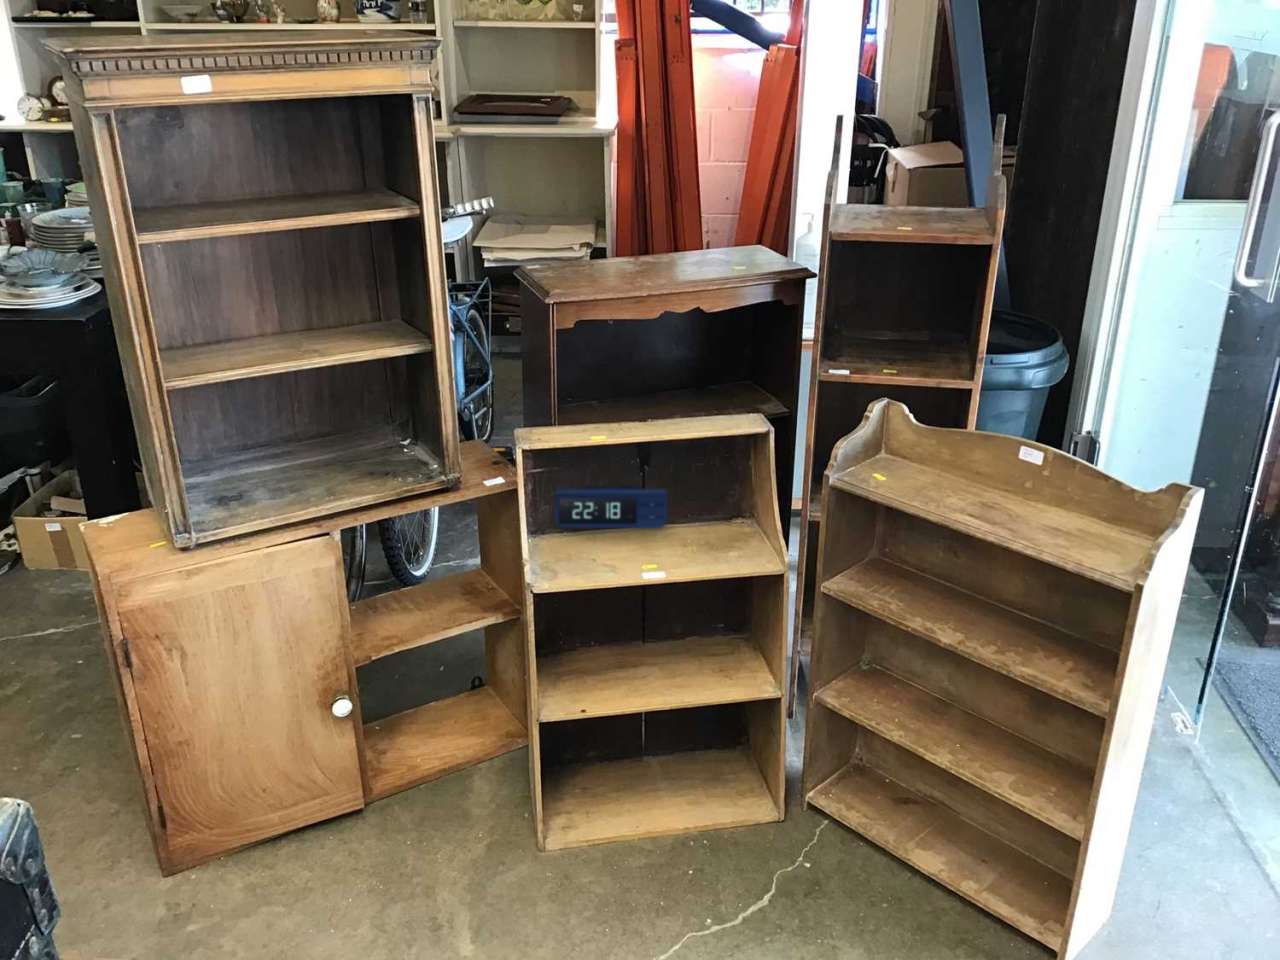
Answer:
22h18
